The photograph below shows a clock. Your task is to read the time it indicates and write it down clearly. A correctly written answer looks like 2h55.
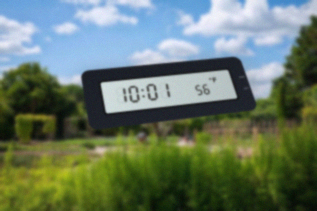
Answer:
10h01
